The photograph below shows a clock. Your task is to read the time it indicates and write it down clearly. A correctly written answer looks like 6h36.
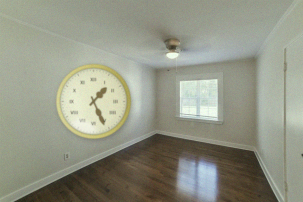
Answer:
1h26
